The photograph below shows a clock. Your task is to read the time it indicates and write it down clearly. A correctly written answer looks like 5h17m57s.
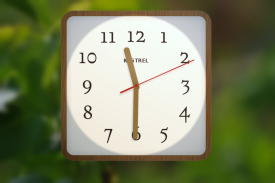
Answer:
11h30m11s
